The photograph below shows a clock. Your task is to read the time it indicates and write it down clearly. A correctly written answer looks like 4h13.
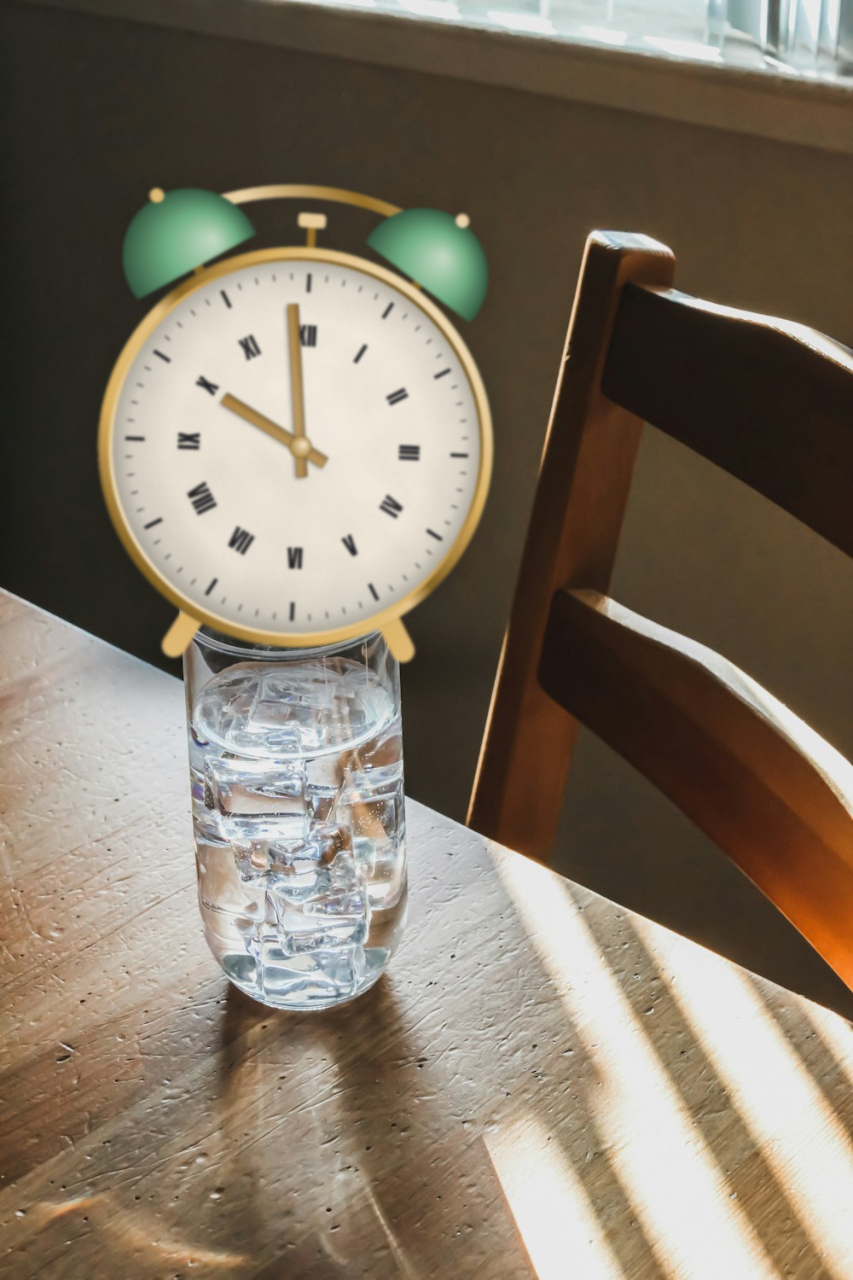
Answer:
9h59
